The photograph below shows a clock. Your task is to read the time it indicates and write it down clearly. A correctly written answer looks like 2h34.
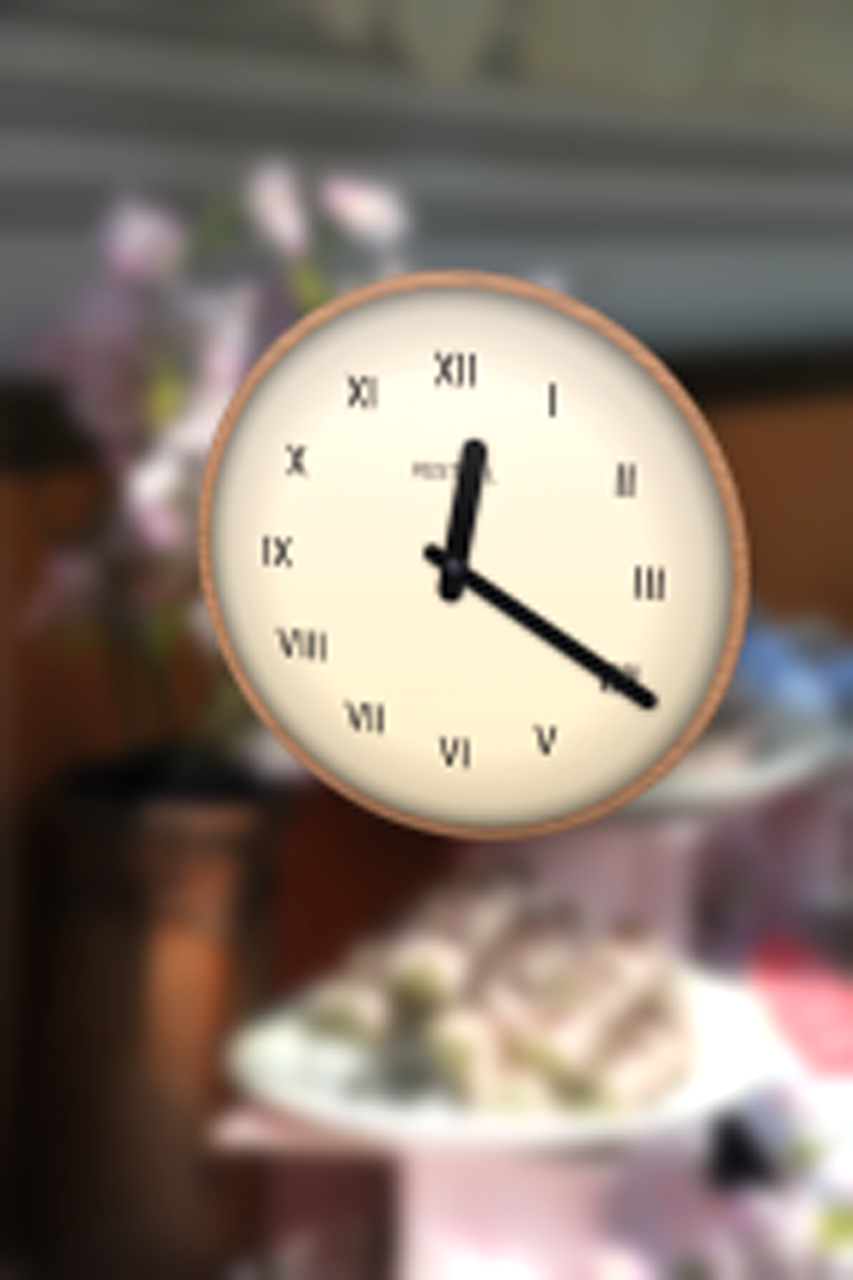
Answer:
12h20
